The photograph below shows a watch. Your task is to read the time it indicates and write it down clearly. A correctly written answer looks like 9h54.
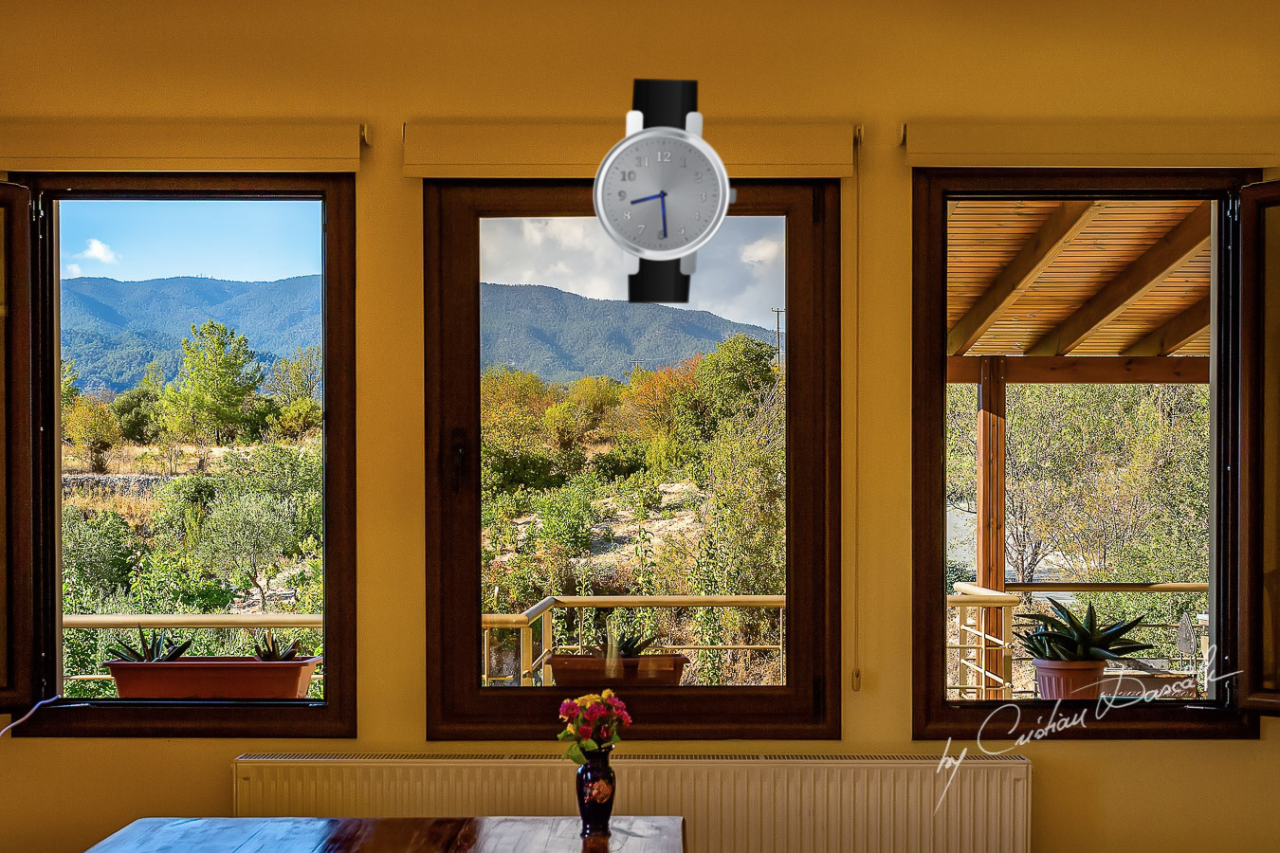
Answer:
8h29
